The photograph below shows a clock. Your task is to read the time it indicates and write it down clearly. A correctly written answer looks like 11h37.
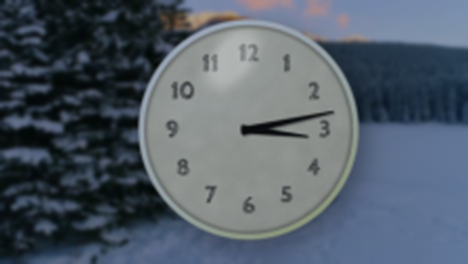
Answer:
3h13
